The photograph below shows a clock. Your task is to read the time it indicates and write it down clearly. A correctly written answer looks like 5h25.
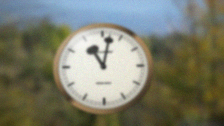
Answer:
11h02
